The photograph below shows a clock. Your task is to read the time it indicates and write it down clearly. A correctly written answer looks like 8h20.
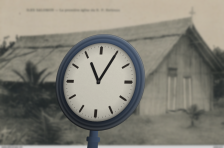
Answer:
11h05
